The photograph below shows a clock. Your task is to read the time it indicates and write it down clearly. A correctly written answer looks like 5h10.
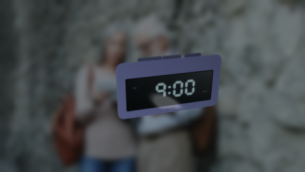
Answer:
9h00
